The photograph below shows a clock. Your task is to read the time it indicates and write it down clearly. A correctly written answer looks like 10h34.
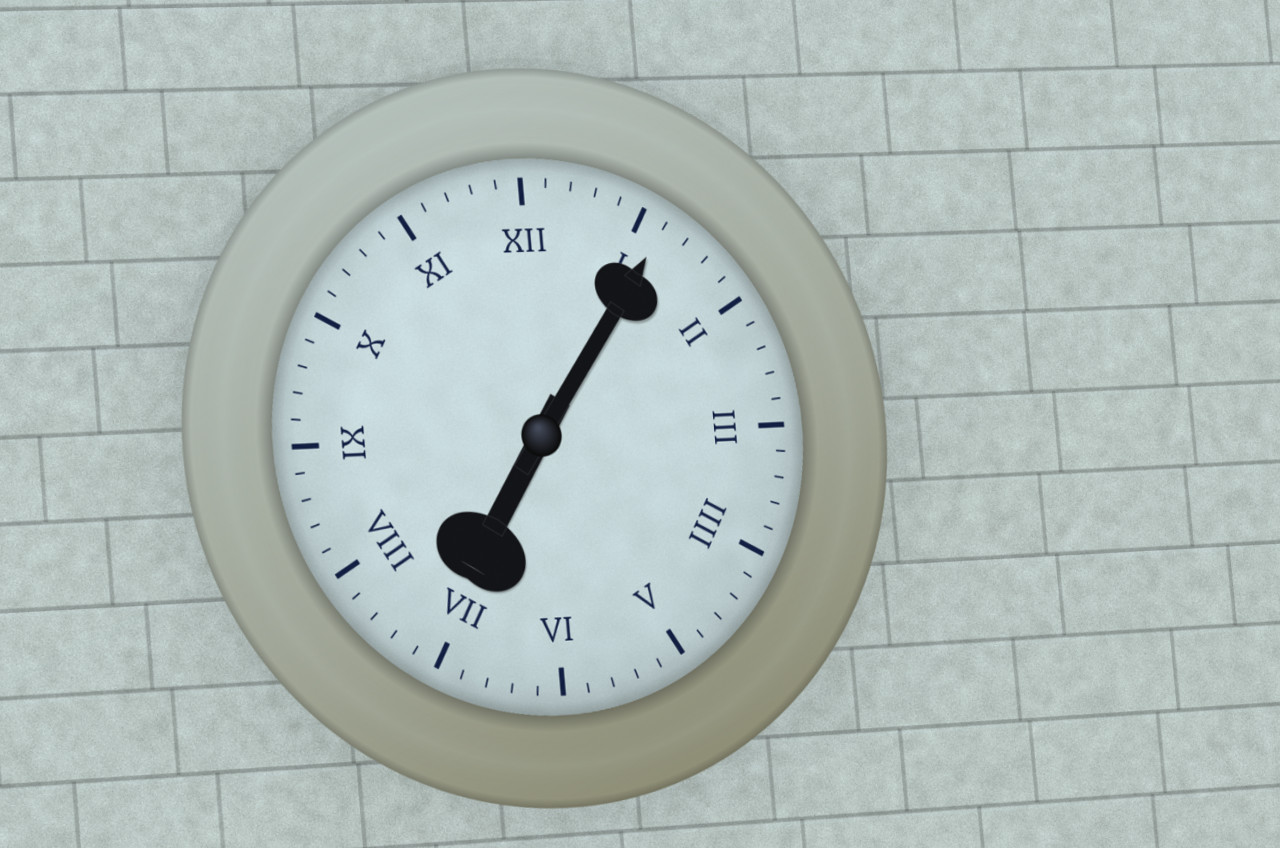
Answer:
7h06
